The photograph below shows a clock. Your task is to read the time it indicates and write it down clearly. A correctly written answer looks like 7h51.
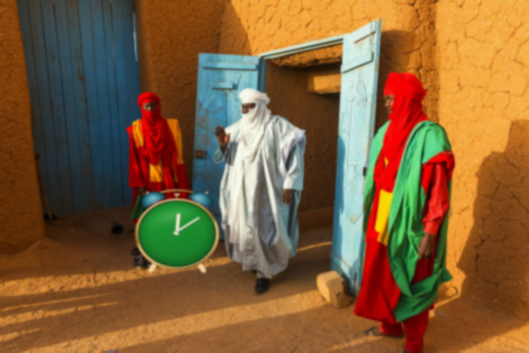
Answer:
12h09
